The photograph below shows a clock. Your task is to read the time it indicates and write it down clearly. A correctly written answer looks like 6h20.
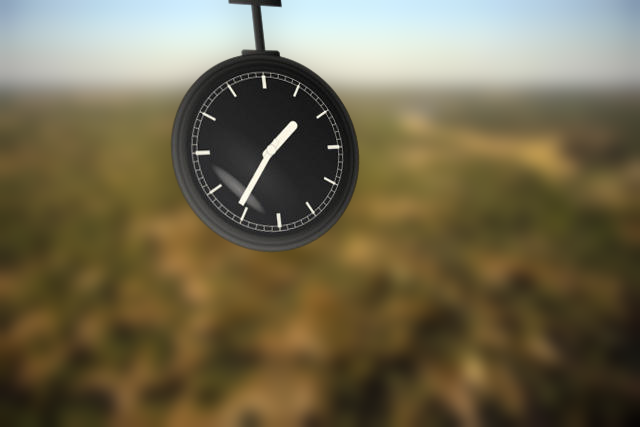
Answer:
1h36
